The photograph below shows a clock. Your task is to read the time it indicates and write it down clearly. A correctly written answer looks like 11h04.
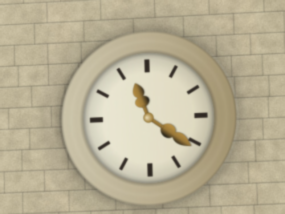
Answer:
11h21
